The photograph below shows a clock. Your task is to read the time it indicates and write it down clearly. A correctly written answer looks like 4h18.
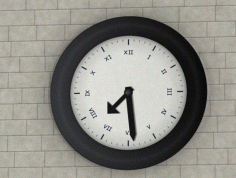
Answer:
7h29
